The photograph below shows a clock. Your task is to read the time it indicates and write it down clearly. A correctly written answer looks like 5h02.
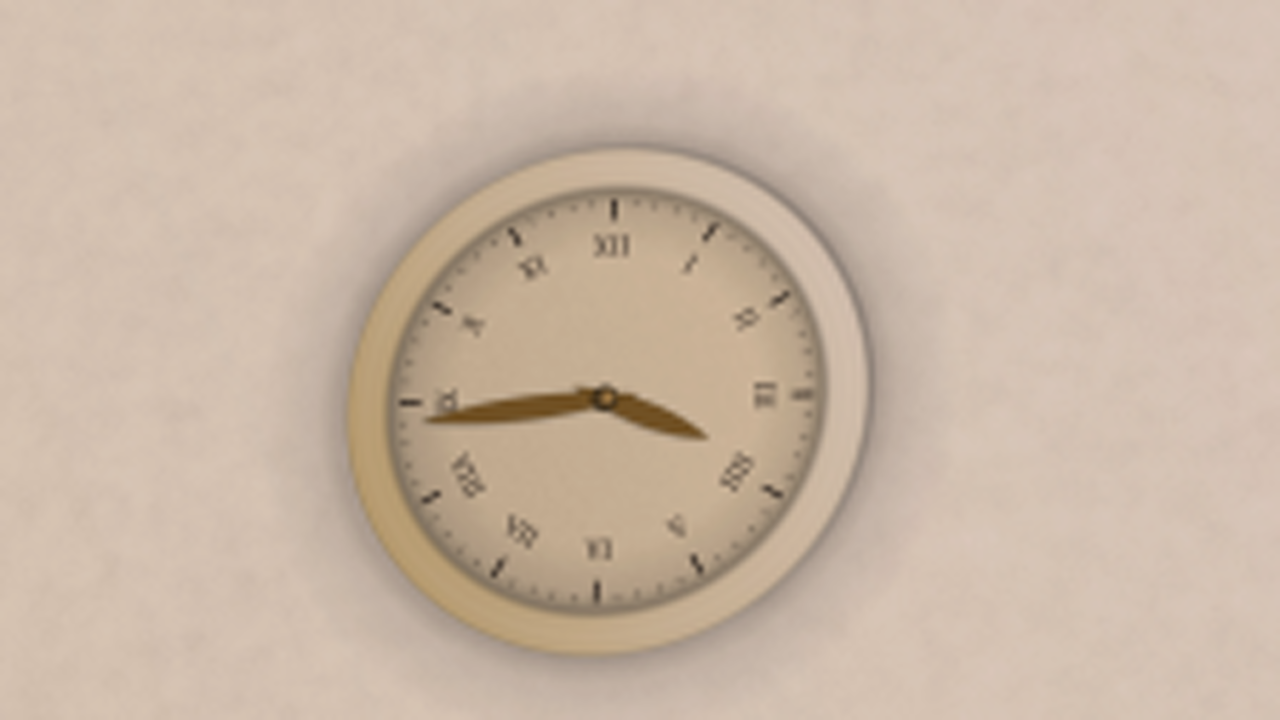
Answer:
3h44
